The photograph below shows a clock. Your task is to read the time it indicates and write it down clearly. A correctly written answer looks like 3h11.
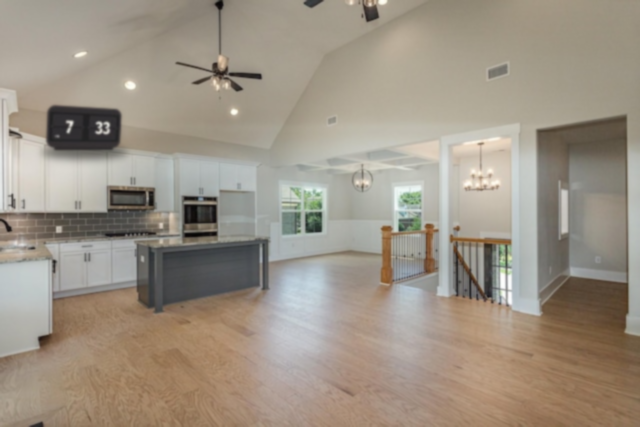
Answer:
7h33
